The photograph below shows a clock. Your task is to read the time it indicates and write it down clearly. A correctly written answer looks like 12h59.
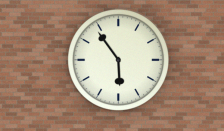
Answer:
5h54
